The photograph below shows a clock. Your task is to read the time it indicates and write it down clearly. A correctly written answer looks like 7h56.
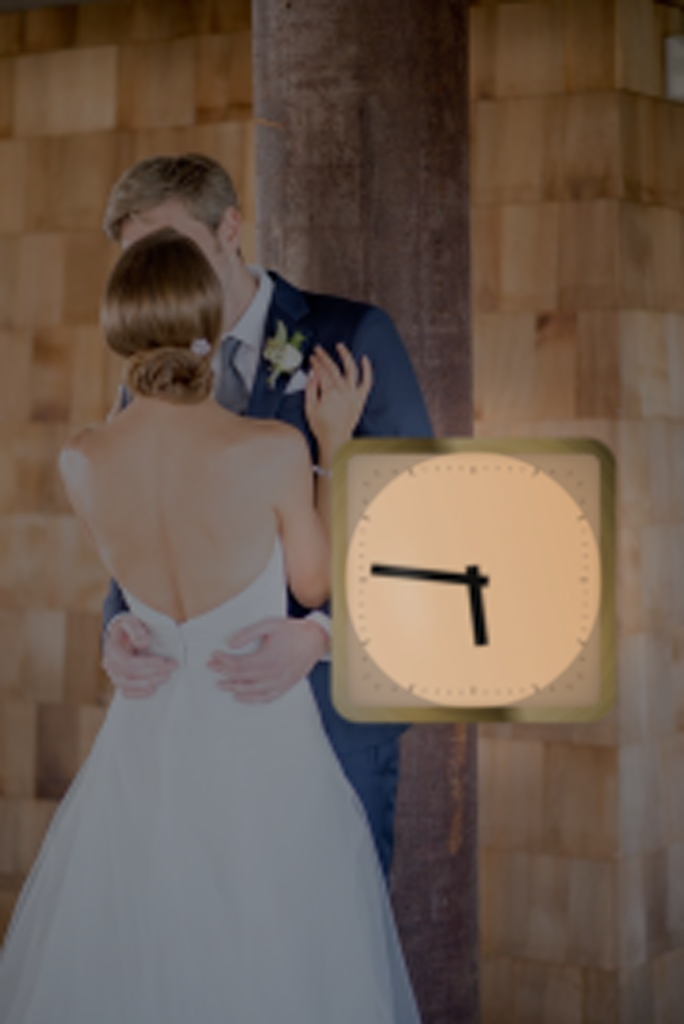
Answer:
5h46
